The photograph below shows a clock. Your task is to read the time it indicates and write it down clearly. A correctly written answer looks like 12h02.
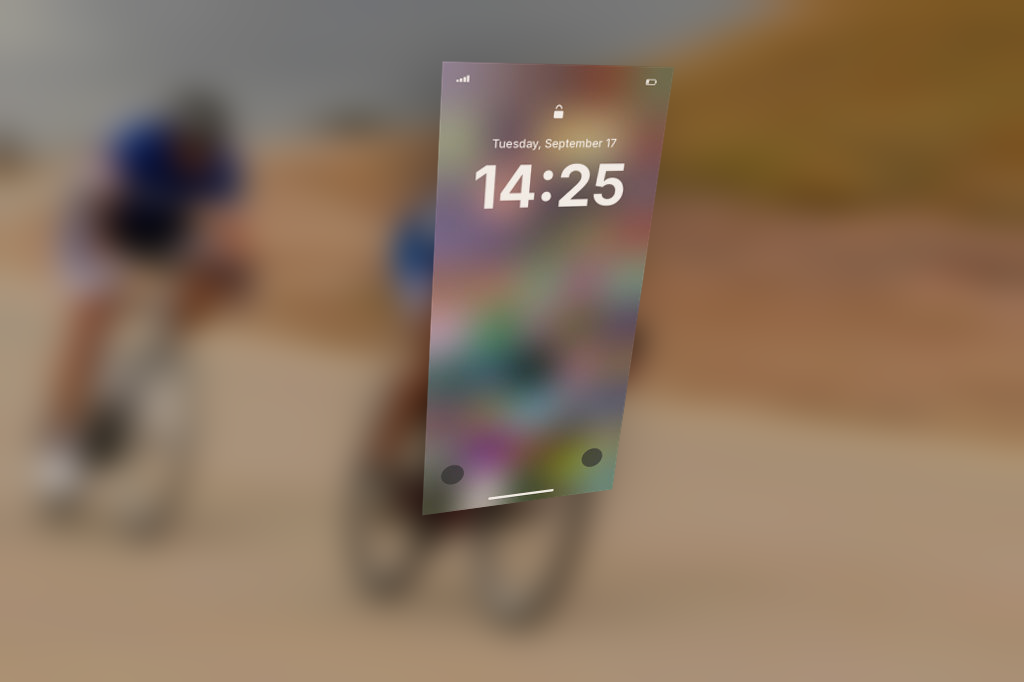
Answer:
14h25
